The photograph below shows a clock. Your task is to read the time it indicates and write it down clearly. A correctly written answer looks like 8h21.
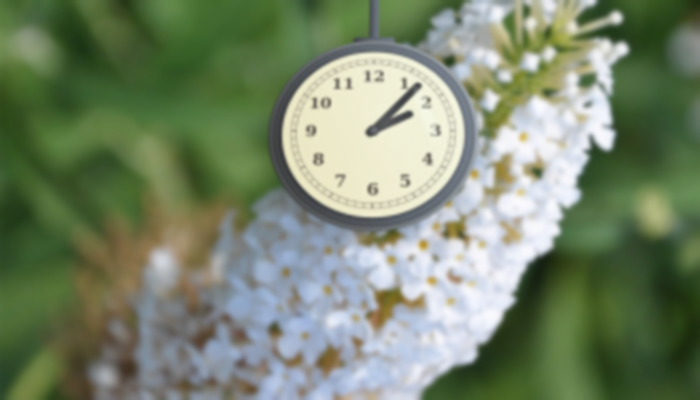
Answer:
2h07
